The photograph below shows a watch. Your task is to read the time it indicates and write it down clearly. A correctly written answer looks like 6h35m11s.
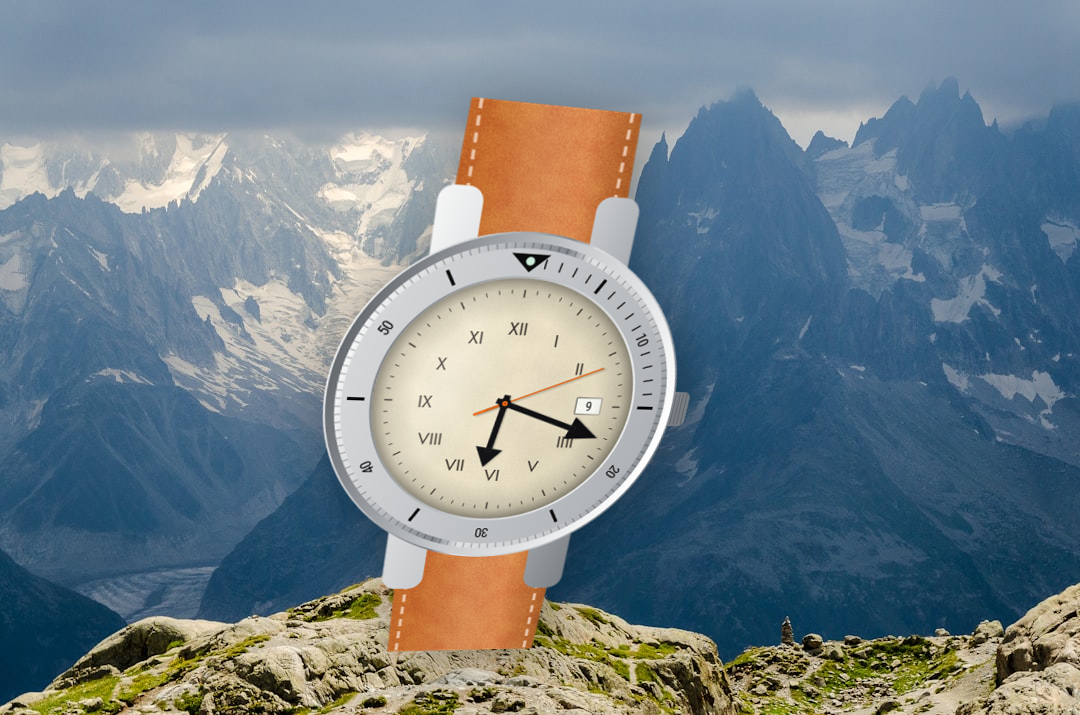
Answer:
6h18m11s
